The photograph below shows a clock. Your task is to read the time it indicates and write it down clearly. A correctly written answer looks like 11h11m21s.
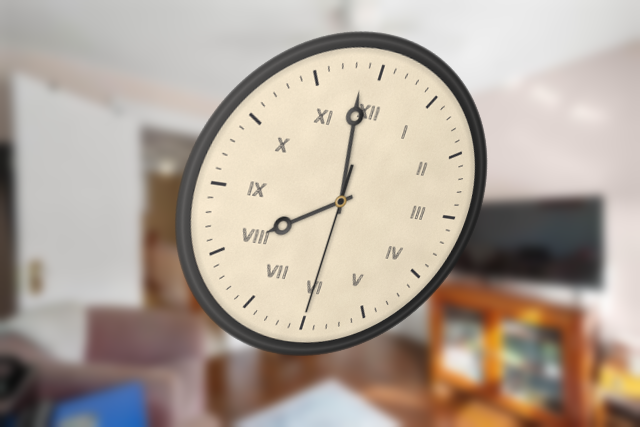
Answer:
7h58m30s
